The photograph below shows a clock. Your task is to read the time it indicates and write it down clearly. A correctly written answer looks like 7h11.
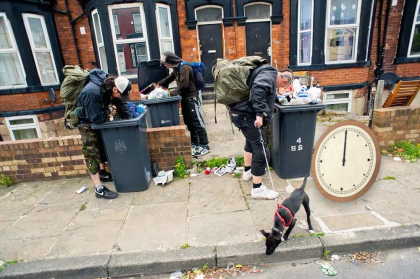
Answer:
12h00
